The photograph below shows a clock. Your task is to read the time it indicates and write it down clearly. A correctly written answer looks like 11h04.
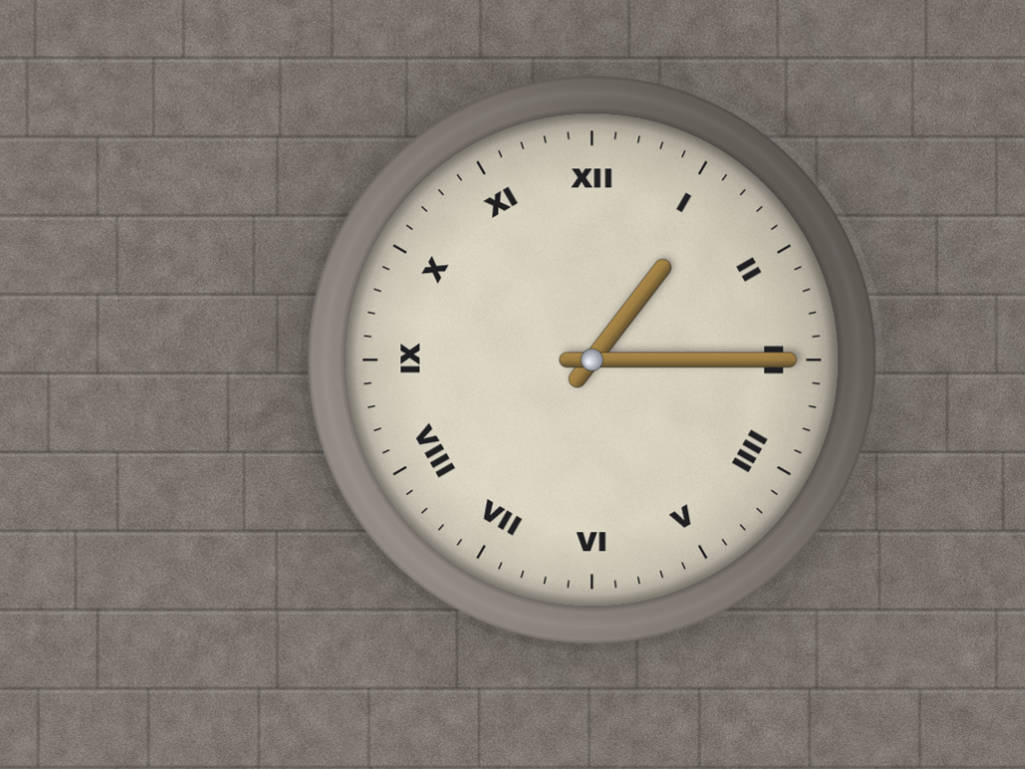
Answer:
1h15
